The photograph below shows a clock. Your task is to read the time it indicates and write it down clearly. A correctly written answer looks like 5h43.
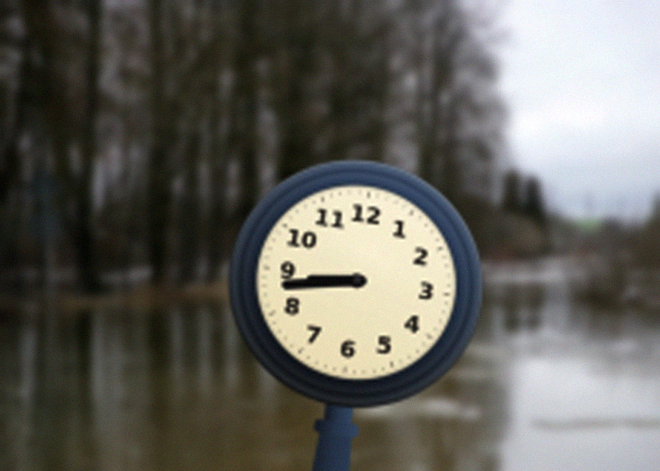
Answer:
8h43
